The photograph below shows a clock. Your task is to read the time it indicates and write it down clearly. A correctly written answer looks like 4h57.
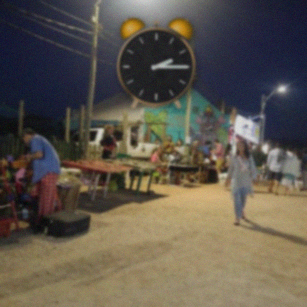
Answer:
2h15
